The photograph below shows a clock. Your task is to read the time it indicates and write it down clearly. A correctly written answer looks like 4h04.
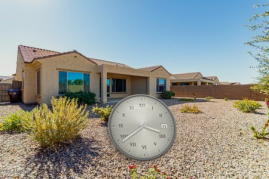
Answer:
3h39
